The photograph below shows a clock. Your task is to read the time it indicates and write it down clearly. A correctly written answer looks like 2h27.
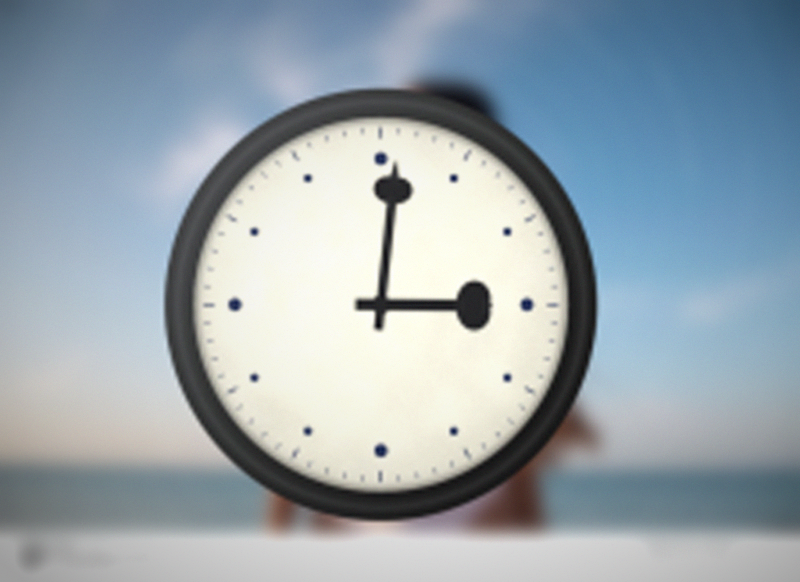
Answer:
3h01
